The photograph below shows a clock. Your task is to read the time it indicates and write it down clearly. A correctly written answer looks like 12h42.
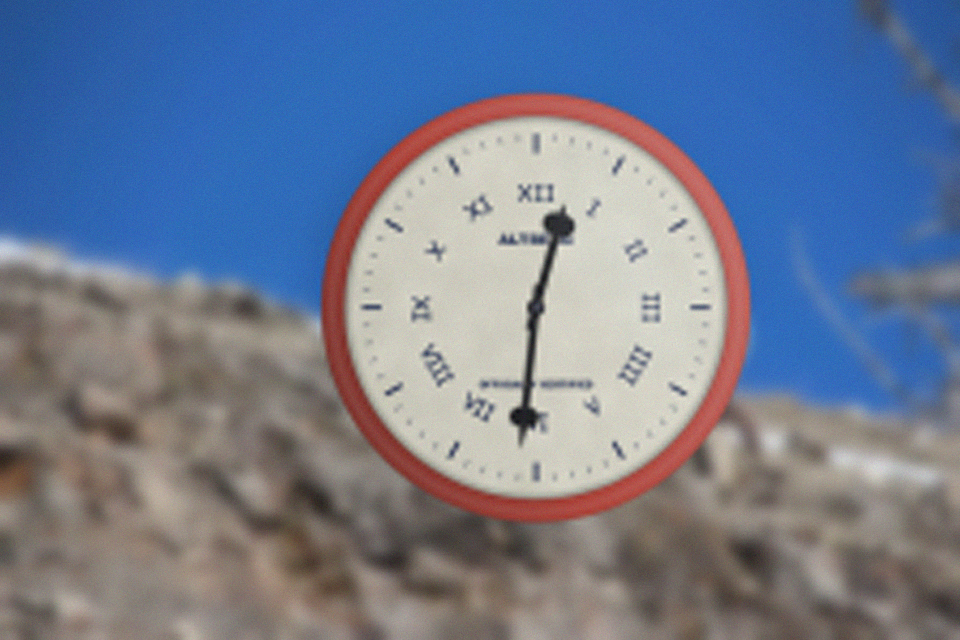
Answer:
12h31
